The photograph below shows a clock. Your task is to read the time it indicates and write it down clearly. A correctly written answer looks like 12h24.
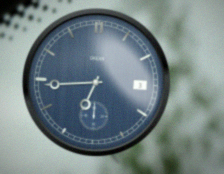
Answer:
6h44
